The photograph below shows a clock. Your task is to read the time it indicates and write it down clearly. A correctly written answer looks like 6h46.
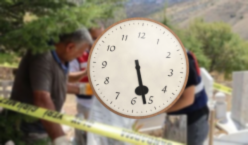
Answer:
5h27
